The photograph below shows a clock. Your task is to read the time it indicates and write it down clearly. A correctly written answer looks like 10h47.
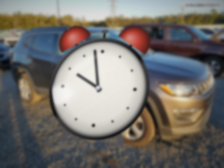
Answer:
9h58
